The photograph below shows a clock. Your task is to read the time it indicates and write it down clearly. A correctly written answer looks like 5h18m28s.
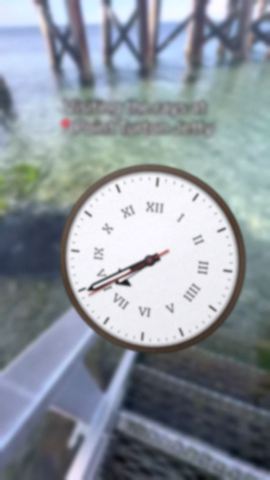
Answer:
7h39m39s
